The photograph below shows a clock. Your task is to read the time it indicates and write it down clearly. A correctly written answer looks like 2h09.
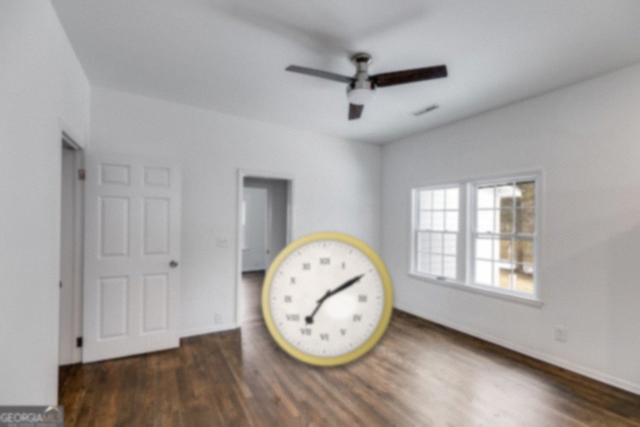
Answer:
7h10
